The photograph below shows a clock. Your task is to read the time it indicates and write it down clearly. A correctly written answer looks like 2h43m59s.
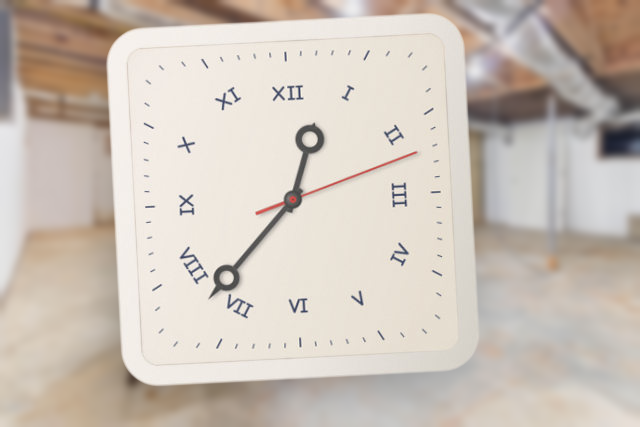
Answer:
12h37m12s
